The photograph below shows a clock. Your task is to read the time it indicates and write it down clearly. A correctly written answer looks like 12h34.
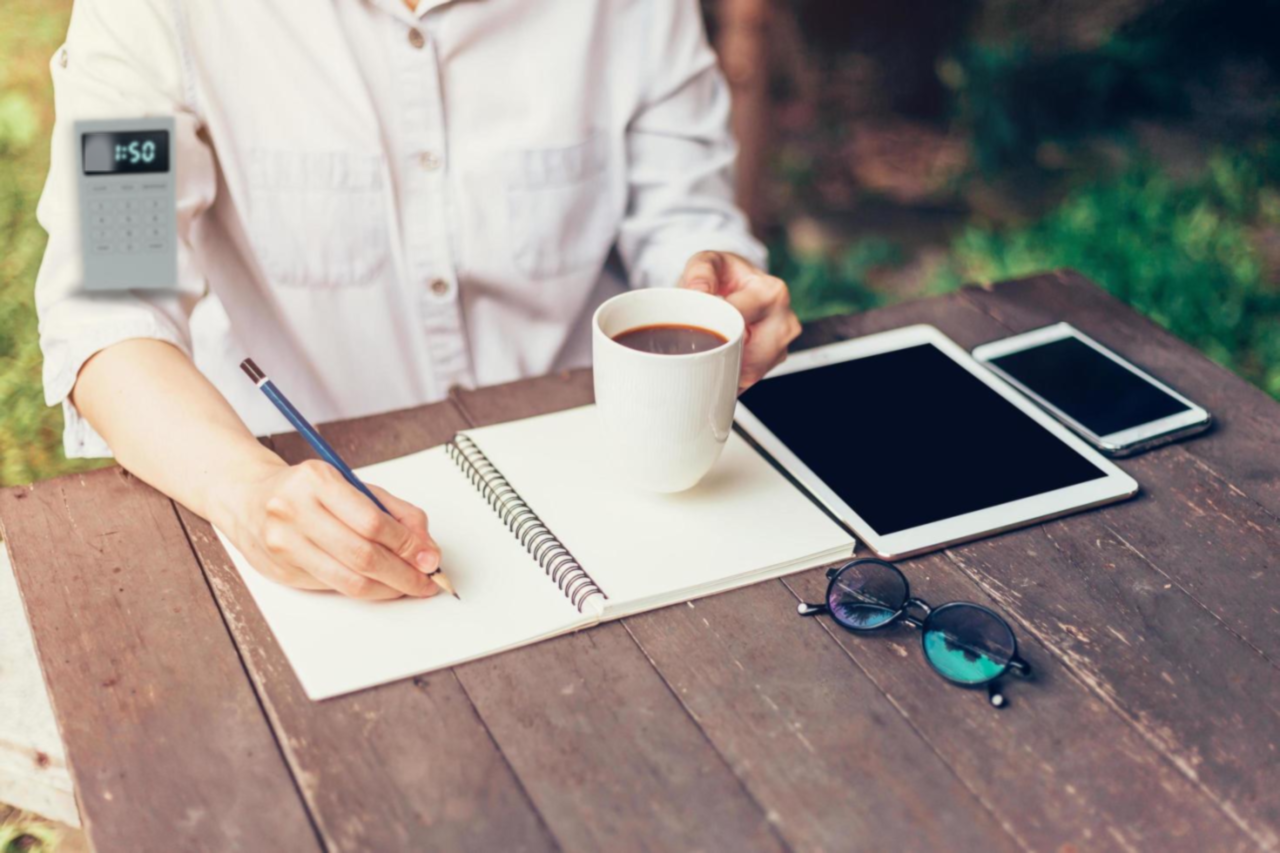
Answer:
1h50
